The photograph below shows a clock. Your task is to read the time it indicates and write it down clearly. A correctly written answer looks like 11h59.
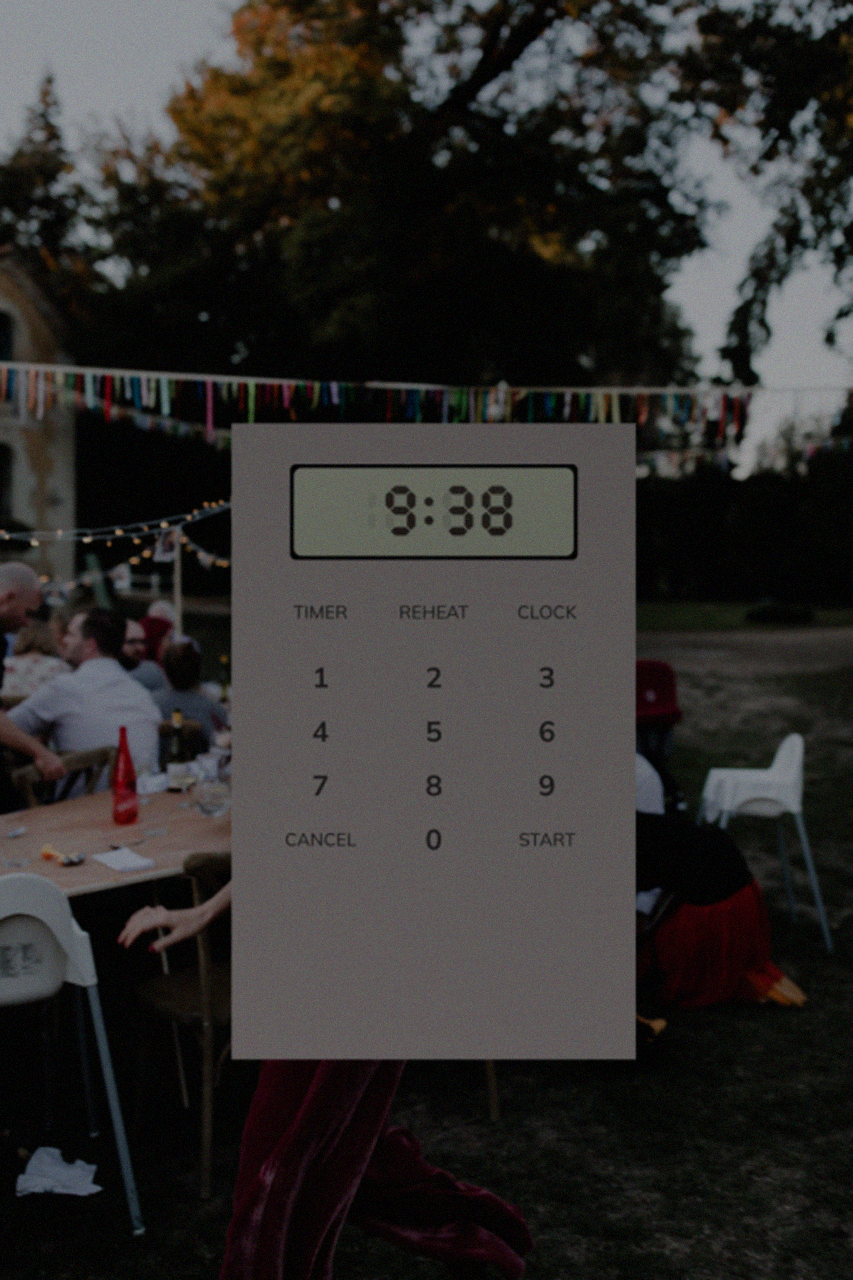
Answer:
9h38
